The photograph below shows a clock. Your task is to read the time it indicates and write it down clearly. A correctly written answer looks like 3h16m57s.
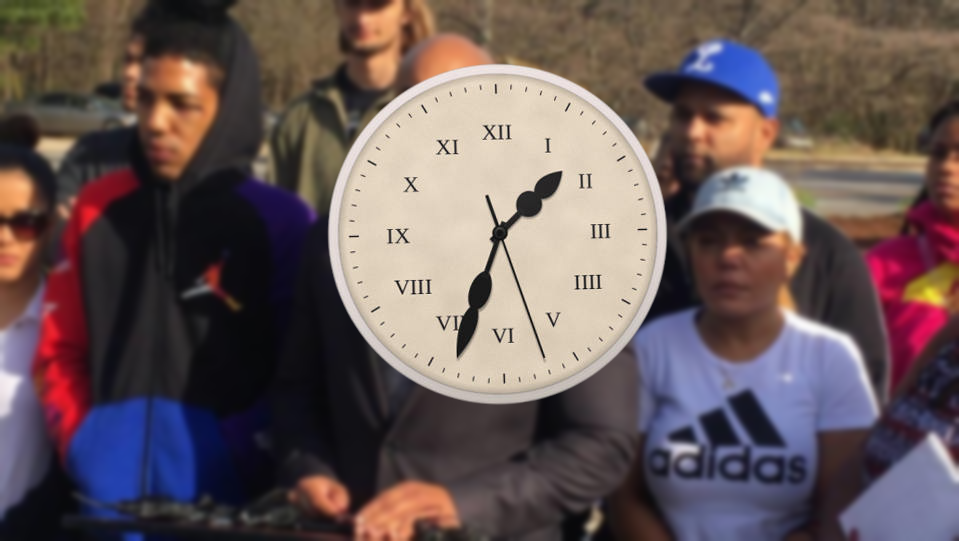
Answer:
1h33m27s
